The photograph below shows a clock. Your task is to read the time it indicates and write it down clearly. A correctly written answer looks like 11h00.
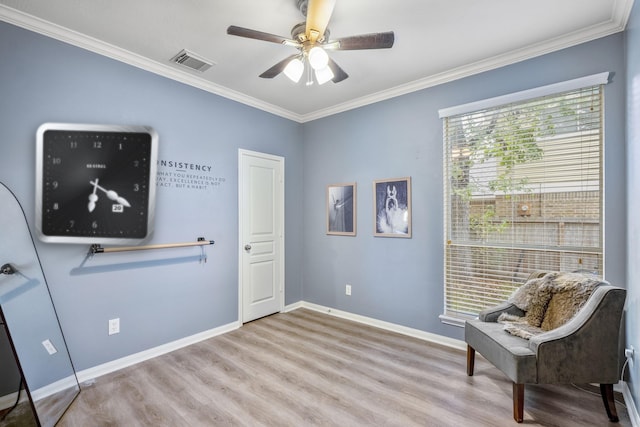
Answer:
6h20
